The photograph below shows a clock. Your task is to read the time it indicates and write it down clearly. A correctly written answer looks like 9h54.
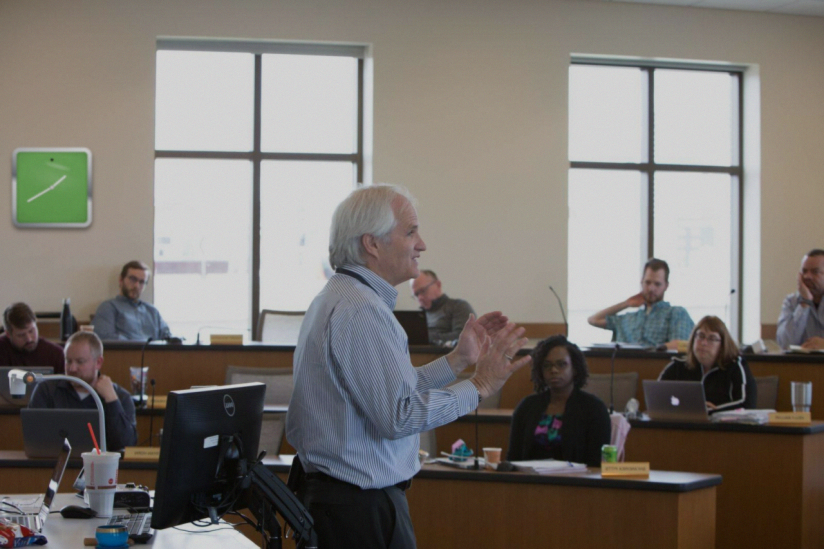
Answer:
1h40
